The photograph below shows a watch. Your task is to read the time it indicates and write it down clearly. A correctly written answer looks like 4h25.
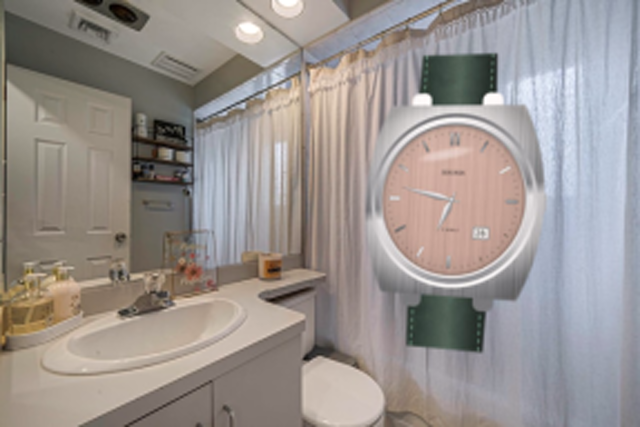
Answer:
6h47
